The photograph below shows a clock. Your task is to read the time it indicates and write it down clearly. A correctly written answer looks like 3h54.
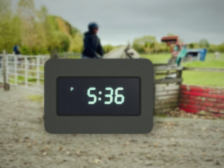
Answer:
5h36
